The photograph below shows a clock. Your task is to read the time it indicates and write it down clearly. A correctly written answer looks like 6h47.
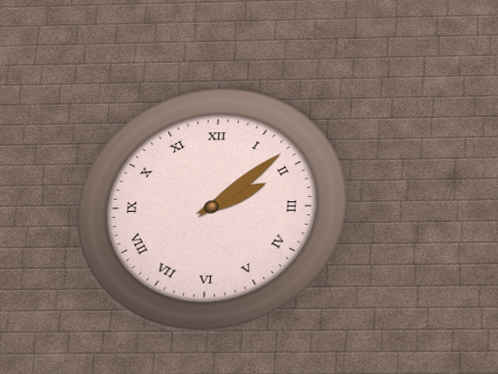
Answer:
2h08
